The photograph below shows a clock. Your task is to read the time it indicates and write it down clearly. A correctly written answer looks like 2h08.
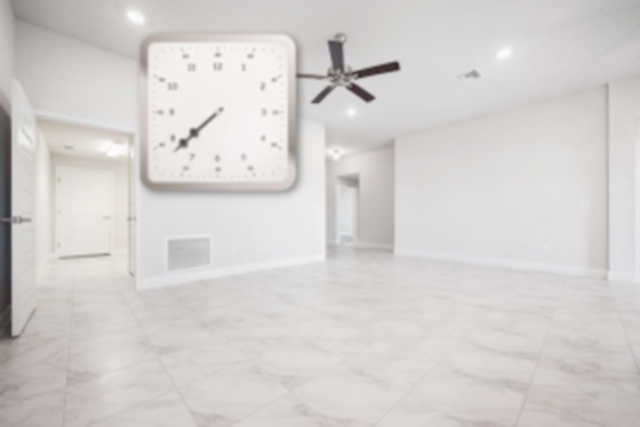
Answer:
7h38
